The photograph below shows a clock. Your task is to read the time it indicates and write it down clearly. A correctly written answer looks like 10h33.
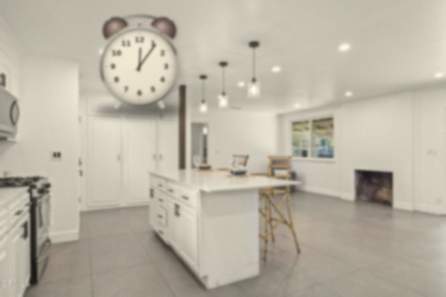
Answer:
12h06
